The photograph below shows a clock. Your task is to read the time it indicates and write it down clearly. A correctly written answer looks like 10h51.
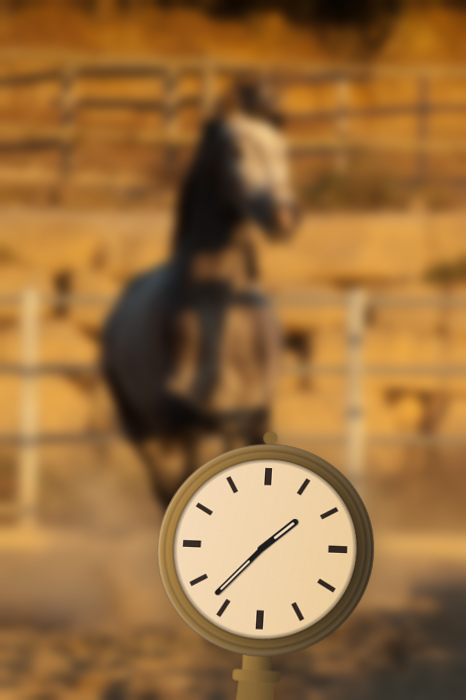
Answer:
1h37
